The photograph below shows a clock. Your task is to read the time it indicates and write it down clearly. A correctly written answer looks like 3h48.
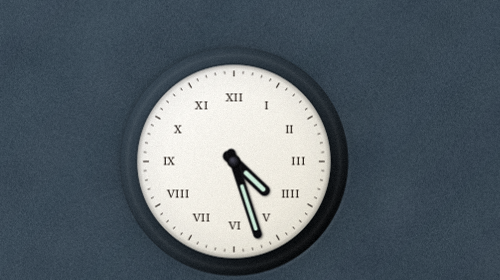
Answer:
4h27
